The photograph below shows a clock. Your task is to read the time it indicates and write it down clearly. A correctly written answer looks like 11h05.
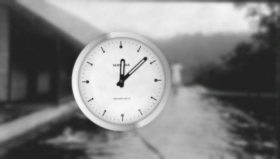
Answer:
12h08
